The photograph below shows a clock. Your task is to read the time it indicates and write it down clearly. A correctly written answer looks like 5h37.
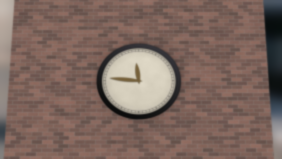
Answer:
11h46
